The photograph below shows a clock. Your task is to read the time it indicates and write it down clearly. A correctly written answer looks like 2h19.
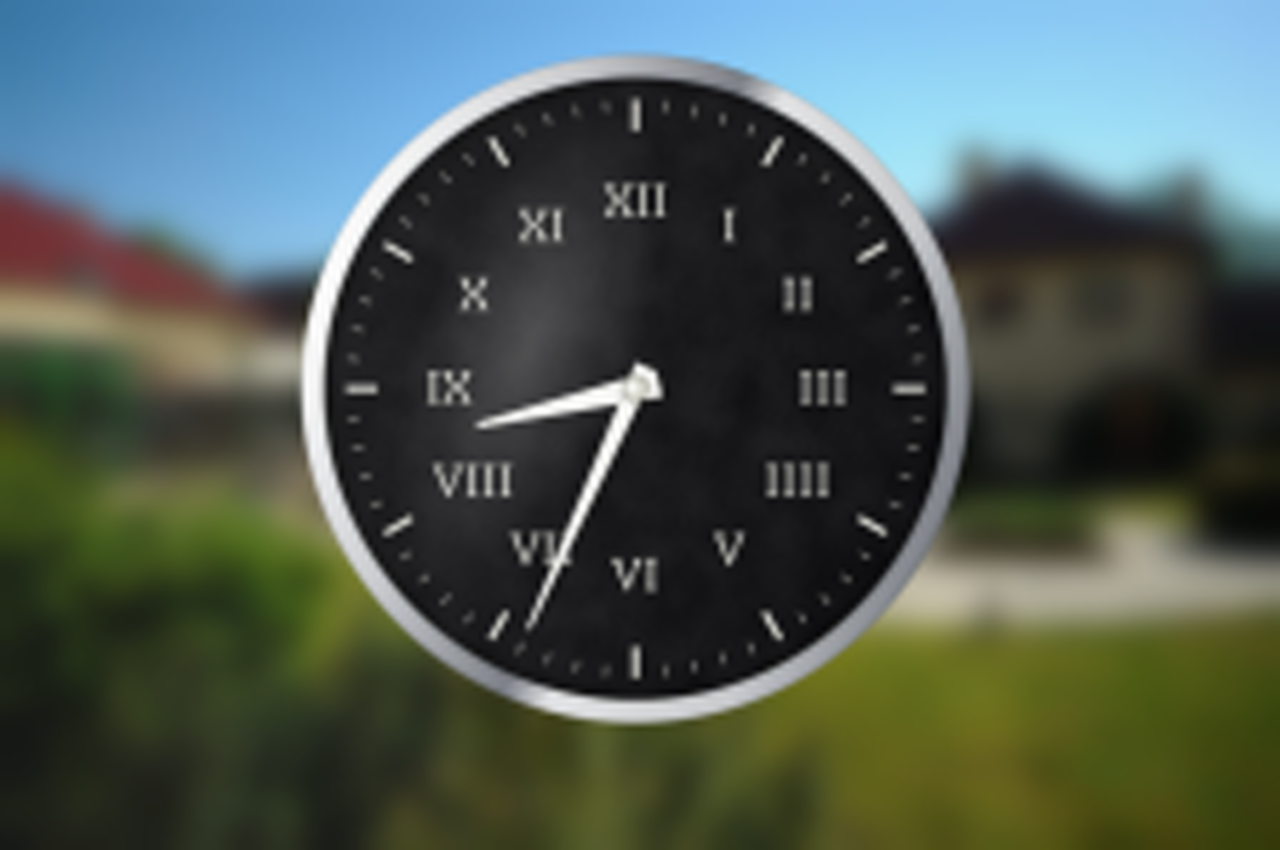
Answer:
8h34
